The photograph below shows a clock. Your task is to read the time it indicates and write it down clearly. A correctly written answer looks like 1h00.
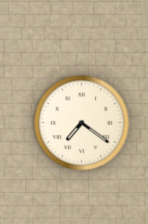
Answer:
7h21
